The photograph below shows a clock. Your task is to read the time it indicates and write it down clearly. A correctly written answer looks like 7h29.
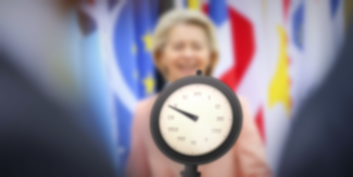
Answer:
9h49
